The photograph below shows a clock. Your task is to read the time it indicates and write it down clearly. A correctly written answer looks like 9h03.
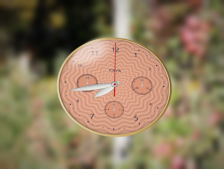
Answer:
7h43
